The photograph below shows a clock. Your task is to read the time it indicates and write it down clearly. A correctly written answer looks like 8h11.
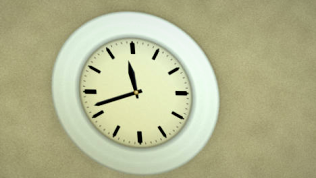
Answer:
11h42
